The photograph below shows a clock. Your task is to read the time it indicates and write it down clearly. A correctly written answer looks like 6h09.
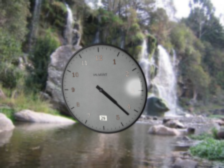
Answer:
4h22
